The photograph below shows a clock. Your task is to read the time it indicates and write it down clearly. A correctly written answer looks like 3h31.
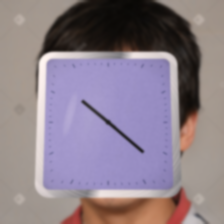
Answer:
10h22
